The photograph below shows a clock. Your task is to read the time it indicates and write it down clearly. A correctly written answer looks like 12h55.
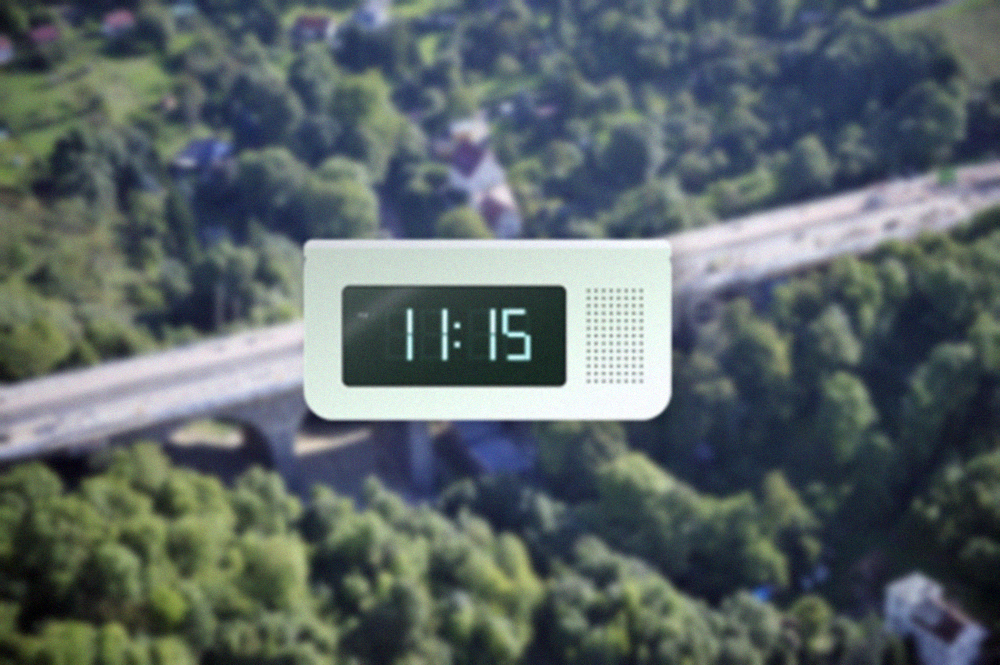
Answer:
11h15
